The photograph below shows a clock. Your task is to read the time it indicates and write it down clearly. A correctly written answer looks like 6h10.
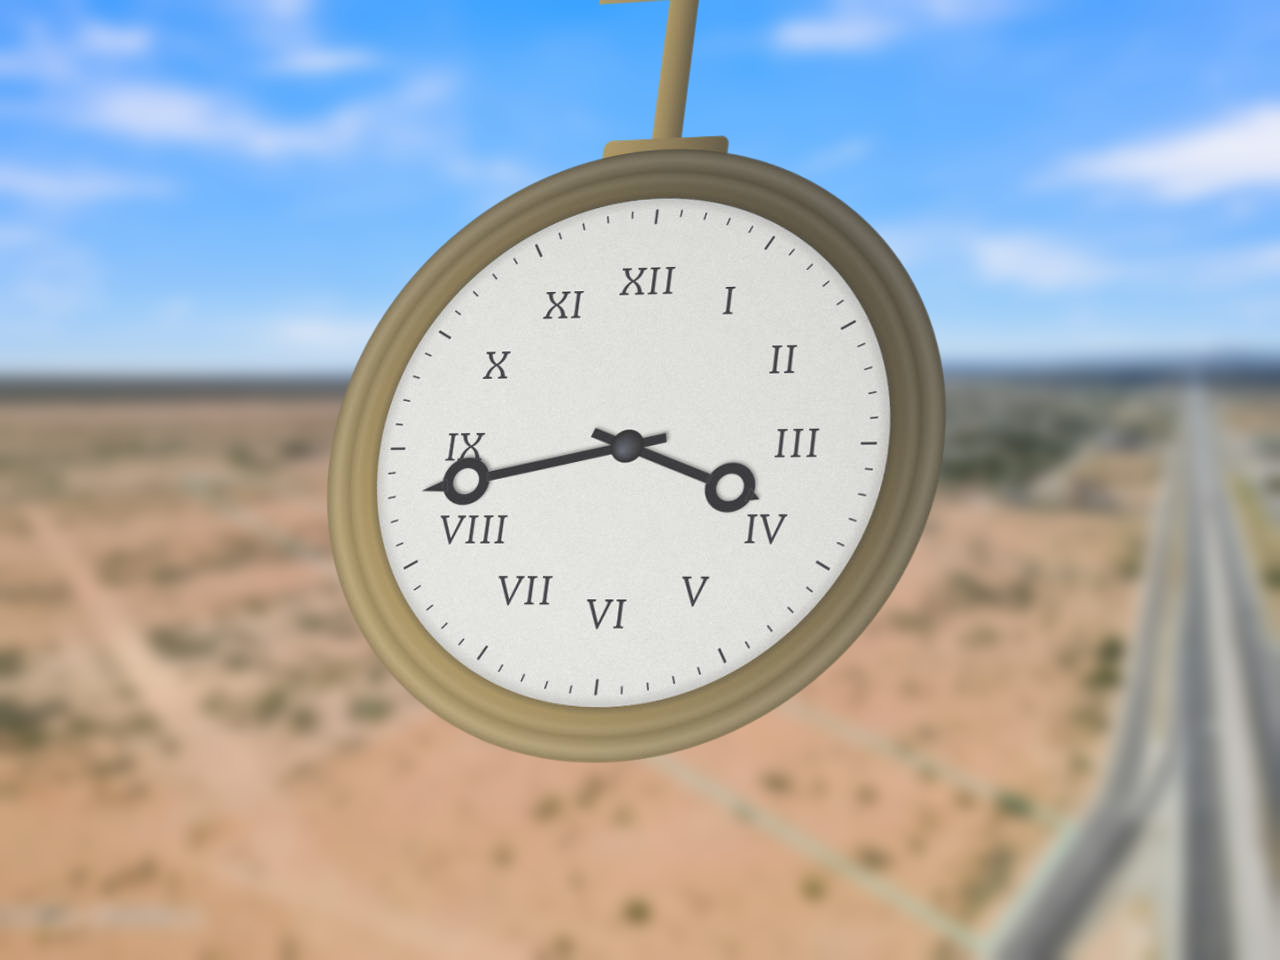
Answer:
3h43
